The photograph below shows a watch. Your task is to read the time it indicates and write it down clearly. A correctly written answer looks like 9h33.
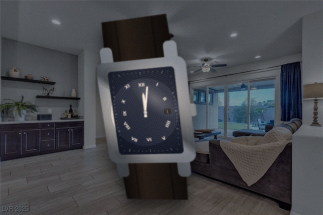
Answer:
12h02
